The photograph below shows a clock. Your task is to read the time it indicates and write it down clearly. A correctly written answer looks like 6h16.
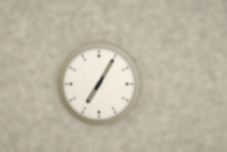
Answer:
7h05
